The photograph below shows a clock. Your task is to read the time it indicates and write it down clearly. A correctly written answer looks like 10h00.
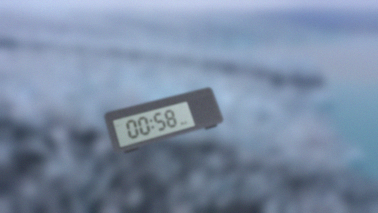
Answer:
0h58
